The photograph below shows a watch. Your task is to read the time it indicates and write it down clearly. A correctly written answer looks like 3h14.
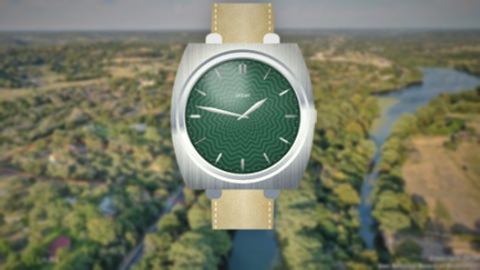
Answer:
1h47
